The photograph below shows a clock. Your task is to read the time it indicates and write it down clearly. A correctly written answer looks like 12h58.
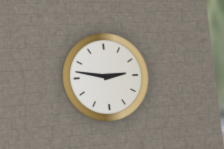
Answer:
2h47
